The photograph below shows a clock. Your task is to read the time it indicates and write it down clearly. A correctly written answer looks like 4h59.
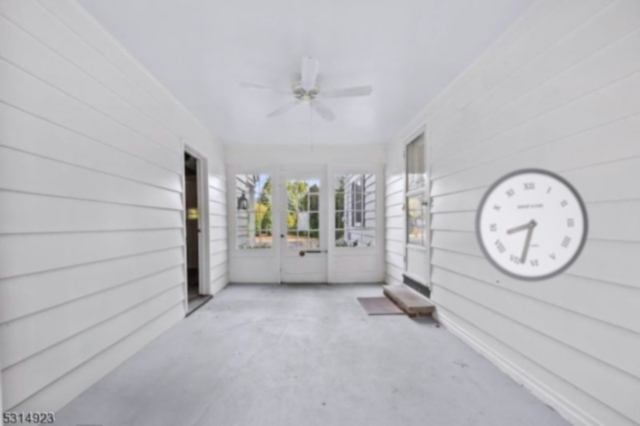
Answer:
8h33
